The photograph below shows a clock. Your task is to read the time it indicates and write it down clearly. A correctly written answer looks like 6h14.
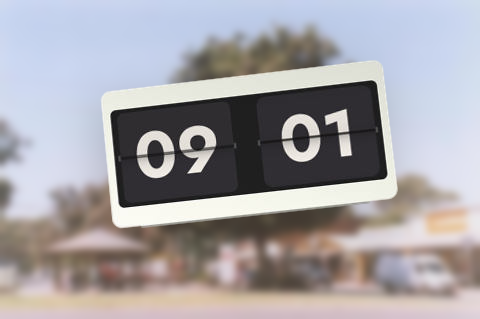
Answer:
9h01
